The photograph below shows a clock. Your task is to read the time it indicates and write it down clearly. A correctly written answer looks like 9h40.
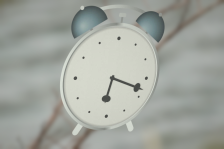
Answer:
6h18
